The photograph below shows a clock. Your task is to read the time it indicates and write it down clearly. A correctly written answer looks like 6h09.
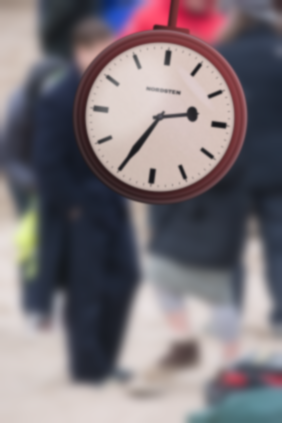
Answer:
2h35
